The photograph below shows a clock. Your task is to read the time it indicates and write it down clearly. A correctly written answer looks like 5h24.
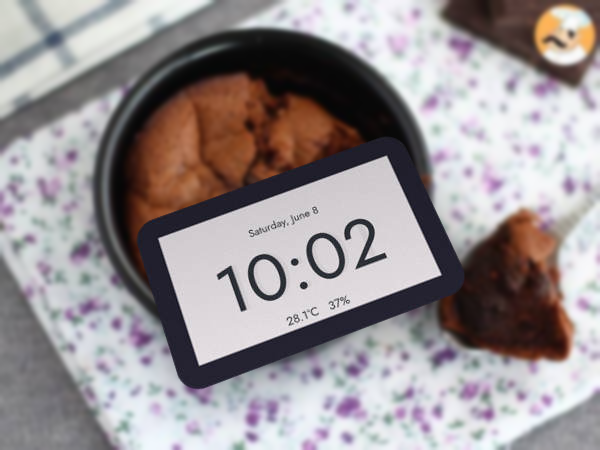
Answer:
10h02
